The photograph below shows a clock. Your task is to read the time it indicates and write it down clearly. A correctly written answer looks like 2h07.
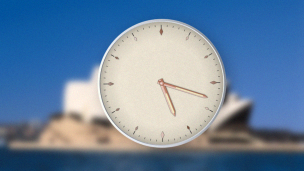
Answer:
5h18
